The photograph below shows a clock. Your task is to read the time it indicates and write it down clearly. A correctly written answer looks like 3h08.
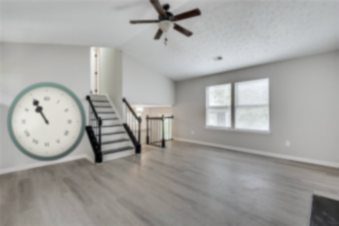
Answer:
10h55
